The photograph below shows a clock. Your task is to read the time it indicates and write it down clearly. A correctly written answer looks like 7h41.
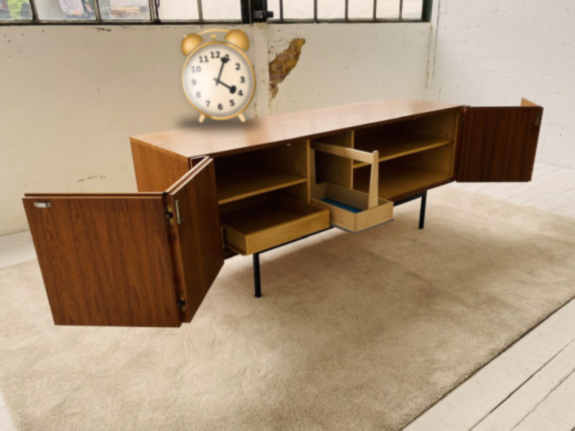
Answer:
4h04
